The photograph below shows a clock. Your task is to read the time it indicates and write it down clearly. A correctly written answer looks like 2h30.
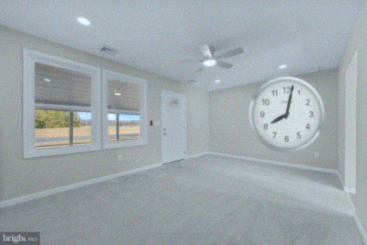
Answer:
8h02
